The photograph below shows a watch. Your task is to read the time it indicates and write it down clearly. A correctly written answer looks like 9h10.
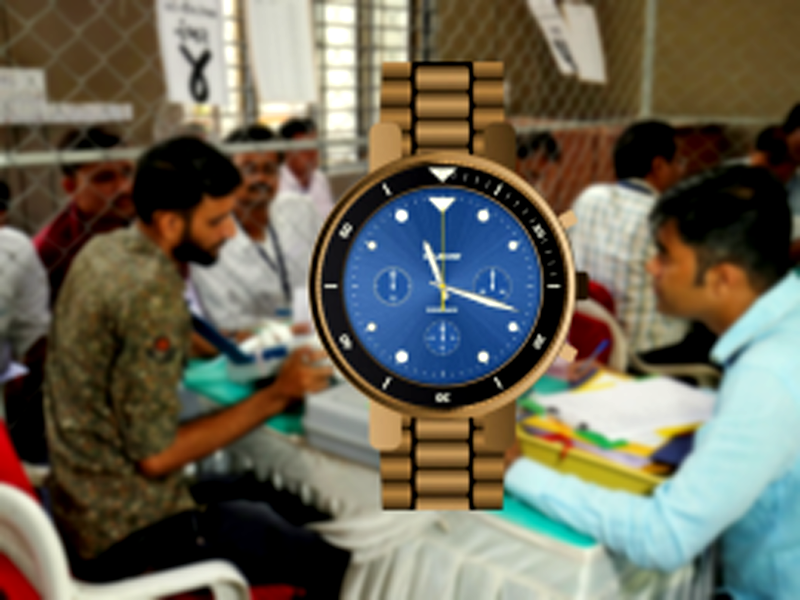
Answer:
11h18
